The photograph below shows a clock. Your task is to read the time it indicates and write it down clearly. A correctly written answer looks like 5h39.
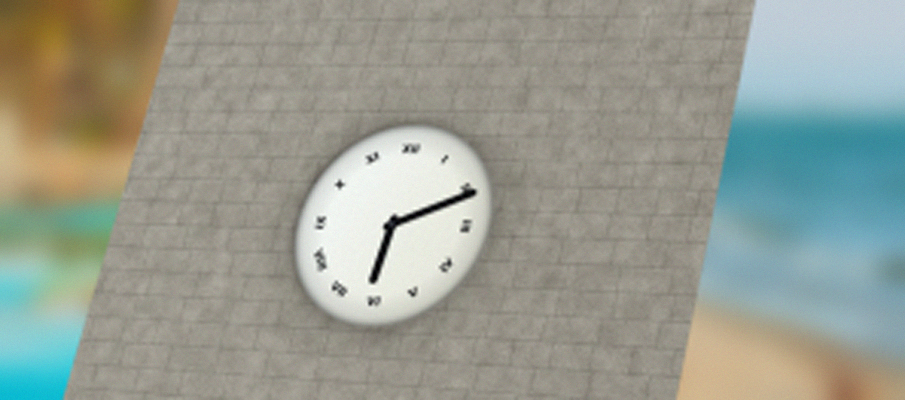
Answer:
6h11
